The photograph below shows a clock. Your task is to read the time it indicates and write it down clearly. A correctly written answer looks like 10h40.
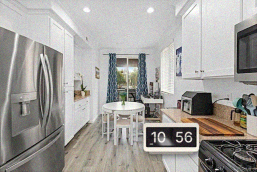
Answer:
10h56
